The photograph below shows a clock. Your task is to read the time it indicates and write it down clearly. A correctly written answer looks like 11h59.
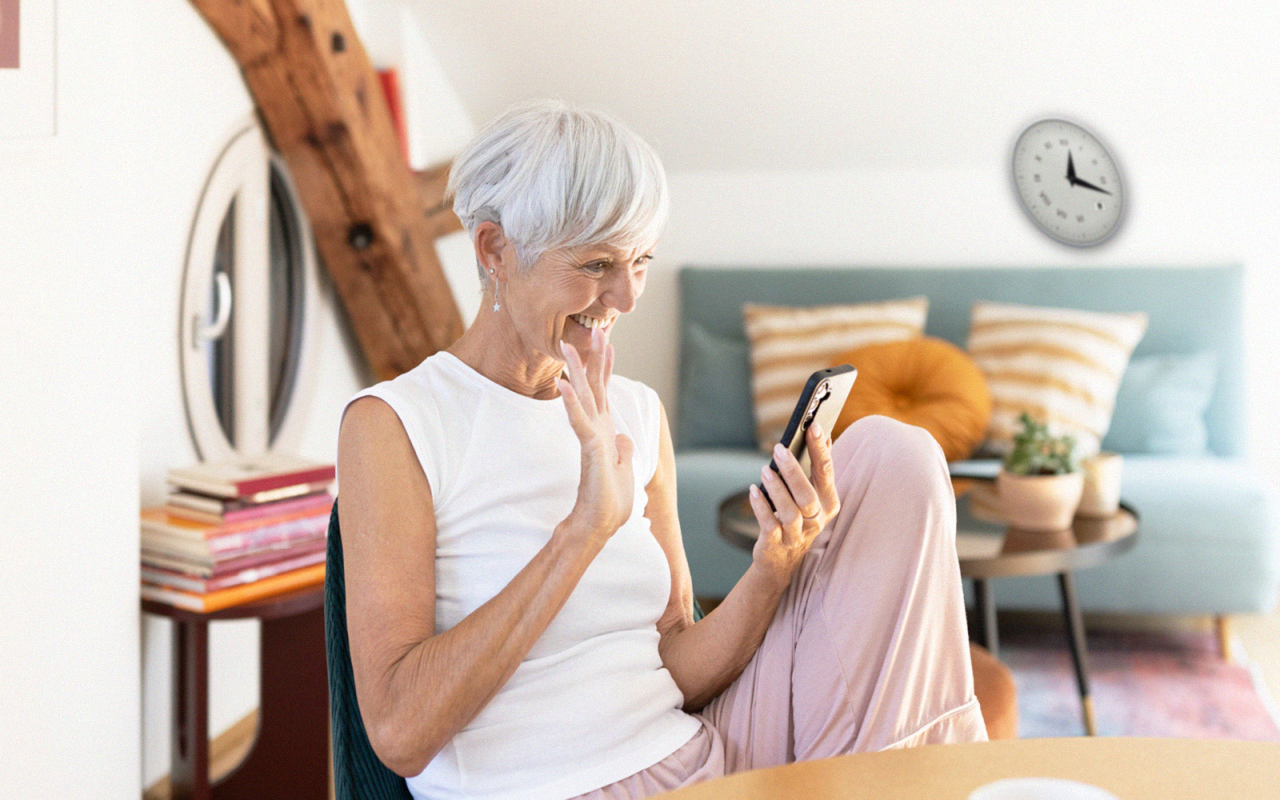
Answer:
12h18
